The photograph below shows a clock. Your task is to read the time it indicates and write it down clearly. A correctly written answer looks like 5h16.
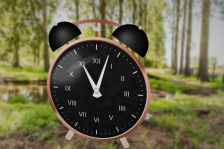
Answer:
11h03
